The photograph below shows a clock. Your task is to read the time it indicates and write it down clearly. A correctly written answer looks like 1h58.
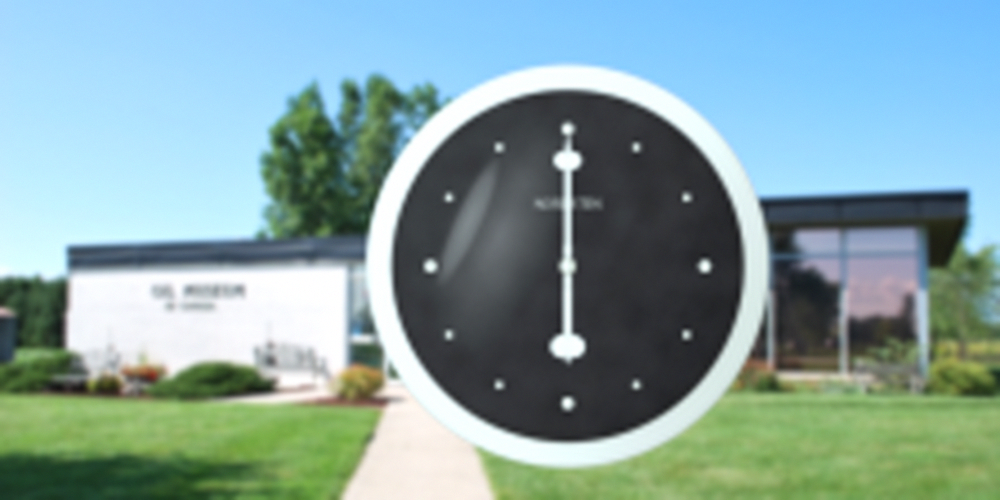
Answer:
6h00
